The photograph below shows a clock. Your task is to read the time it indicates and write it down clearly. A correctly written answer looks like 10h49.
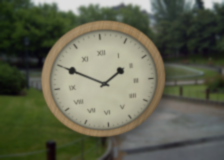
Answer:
1h50
